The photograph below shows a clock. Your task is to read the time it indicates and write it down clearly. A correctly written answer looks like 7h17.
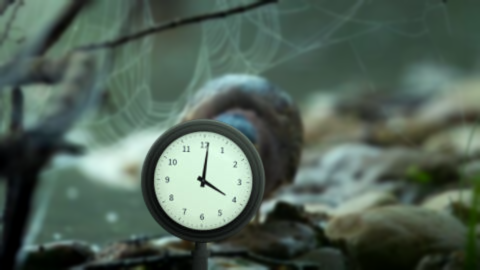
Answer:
4h01
